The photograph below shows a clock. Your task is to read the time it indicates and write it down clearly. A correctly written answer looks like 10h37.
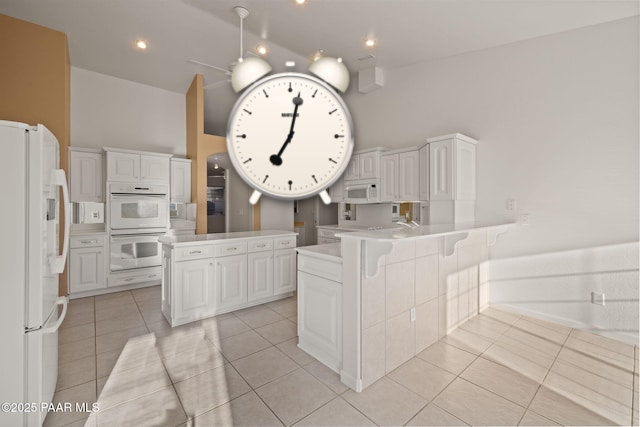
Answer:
7h02
